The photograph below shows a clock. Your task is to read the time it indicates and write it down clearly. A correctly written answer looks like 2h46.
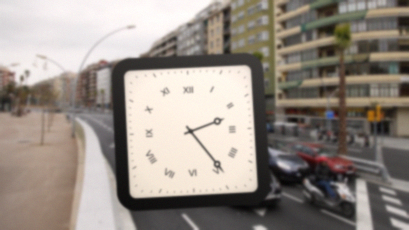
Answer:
2h24
